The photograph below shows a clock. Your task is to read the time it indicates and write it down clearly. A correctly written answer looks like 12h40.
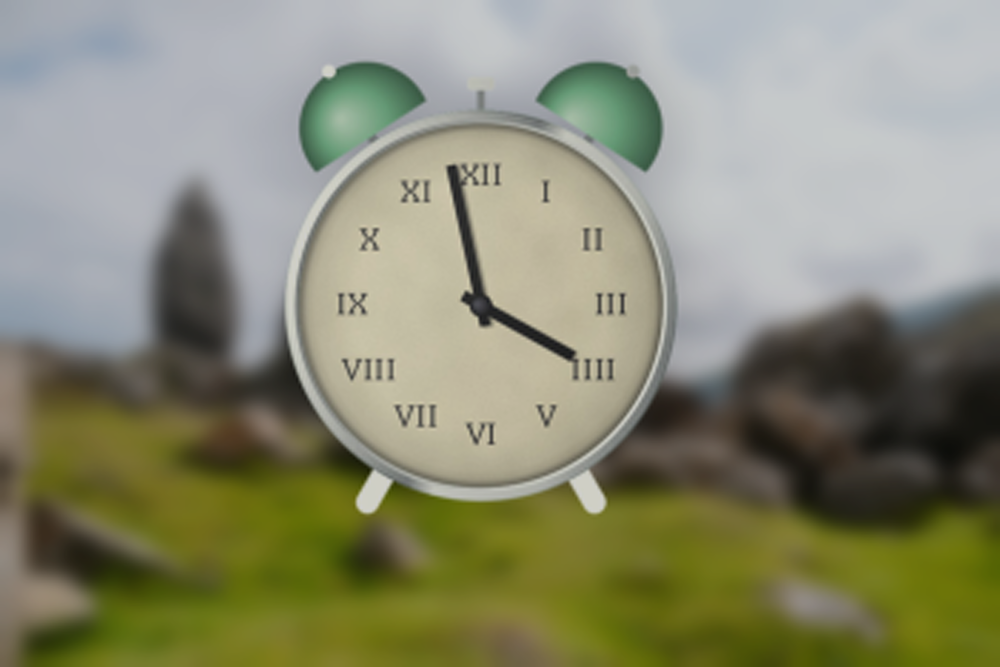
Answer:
3h58
